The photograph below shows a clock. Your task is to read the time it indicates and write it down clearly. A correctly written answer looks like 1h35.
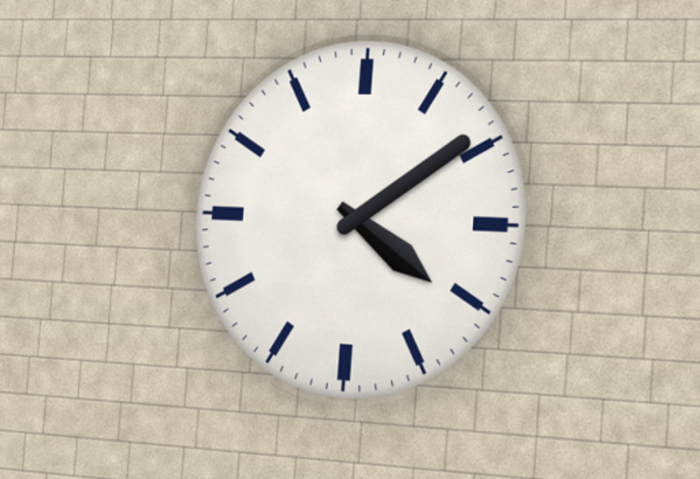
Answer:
4h09
